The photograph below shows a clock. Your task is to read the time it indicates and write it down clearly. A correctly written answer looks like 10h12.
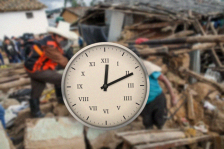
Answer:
12h11
